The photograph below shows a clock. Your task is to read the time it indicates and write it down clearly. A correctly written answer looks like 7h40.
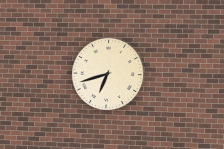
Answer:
6h42
